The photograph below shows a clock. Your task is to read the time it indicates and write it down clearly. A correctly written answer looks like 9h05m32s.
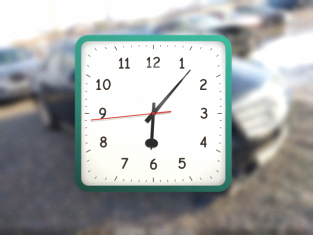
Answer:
6h06m44s
